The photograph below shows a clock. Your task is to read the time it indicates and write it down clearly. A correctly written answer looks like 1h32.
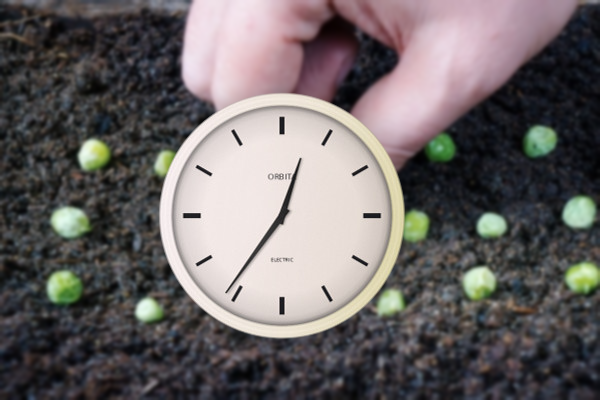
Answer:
12h36
